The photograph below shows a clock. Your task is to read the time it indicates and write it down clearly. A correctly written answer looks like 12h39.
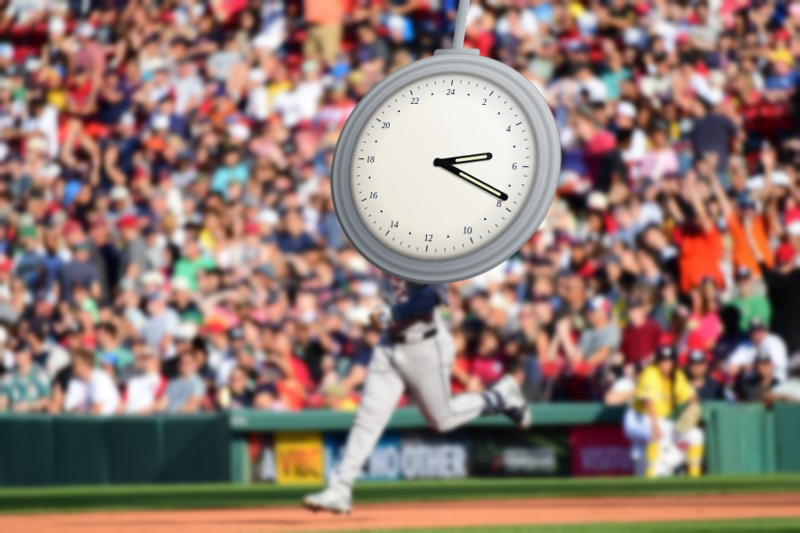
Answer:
5h19
